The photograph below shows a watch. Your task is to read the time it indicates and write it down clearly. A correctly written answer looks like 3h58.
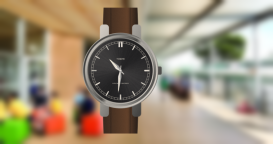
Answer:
10h31
